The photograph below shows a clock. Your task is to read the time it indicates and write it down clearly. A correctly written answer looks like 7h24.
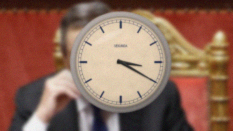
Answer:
3h20
